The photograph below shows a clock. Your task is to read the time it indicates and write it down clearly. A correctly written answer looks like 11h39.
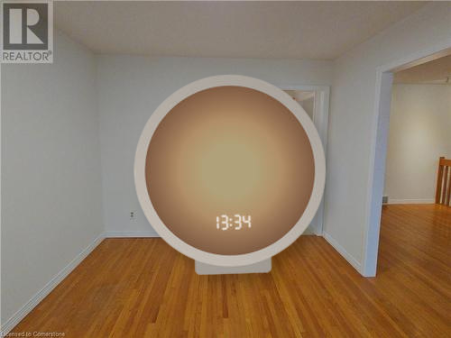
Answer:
13h34
